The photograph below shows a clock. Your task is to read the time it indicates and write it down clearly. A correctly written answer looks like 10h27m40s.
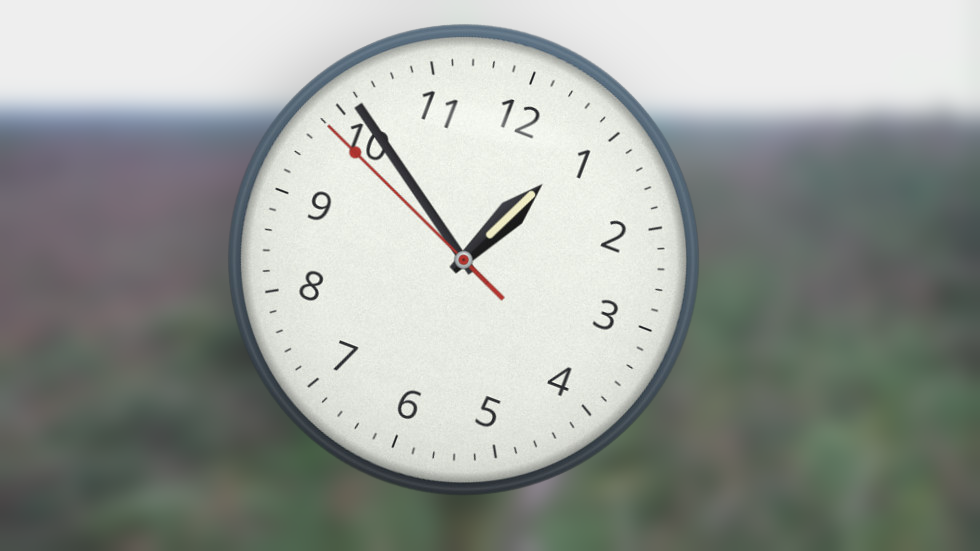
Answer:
12h50m49s
